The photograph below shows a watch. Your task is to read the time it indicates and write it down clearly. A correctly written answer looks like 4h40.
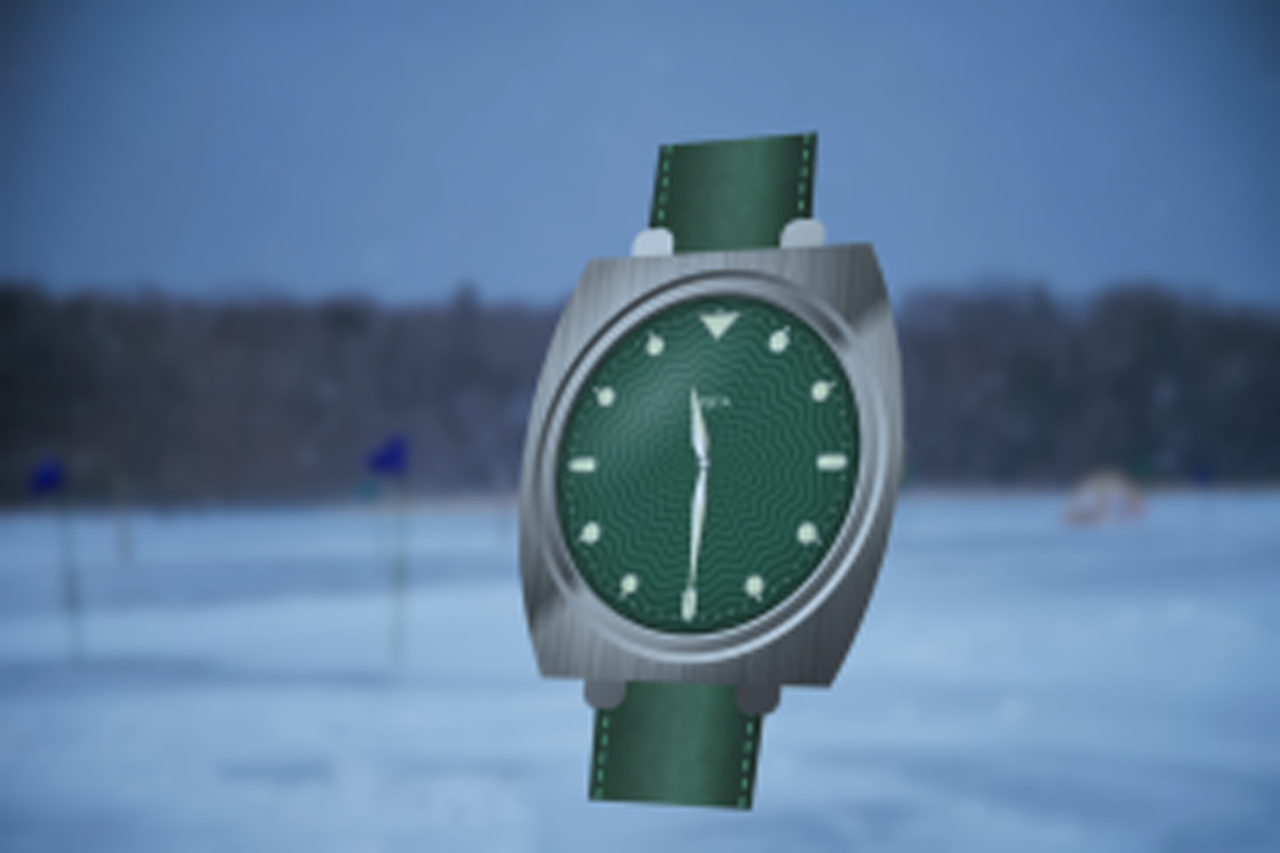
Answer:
11h30
